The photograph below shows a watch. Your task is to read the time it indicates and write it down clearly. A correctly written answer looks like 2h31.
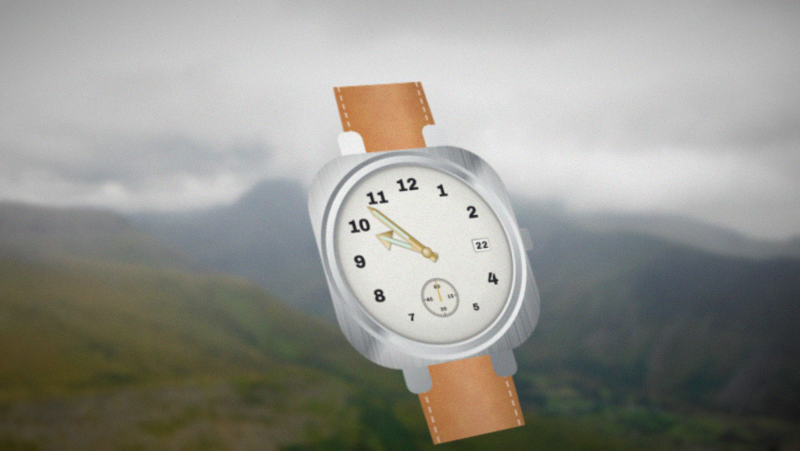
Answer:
9h53
